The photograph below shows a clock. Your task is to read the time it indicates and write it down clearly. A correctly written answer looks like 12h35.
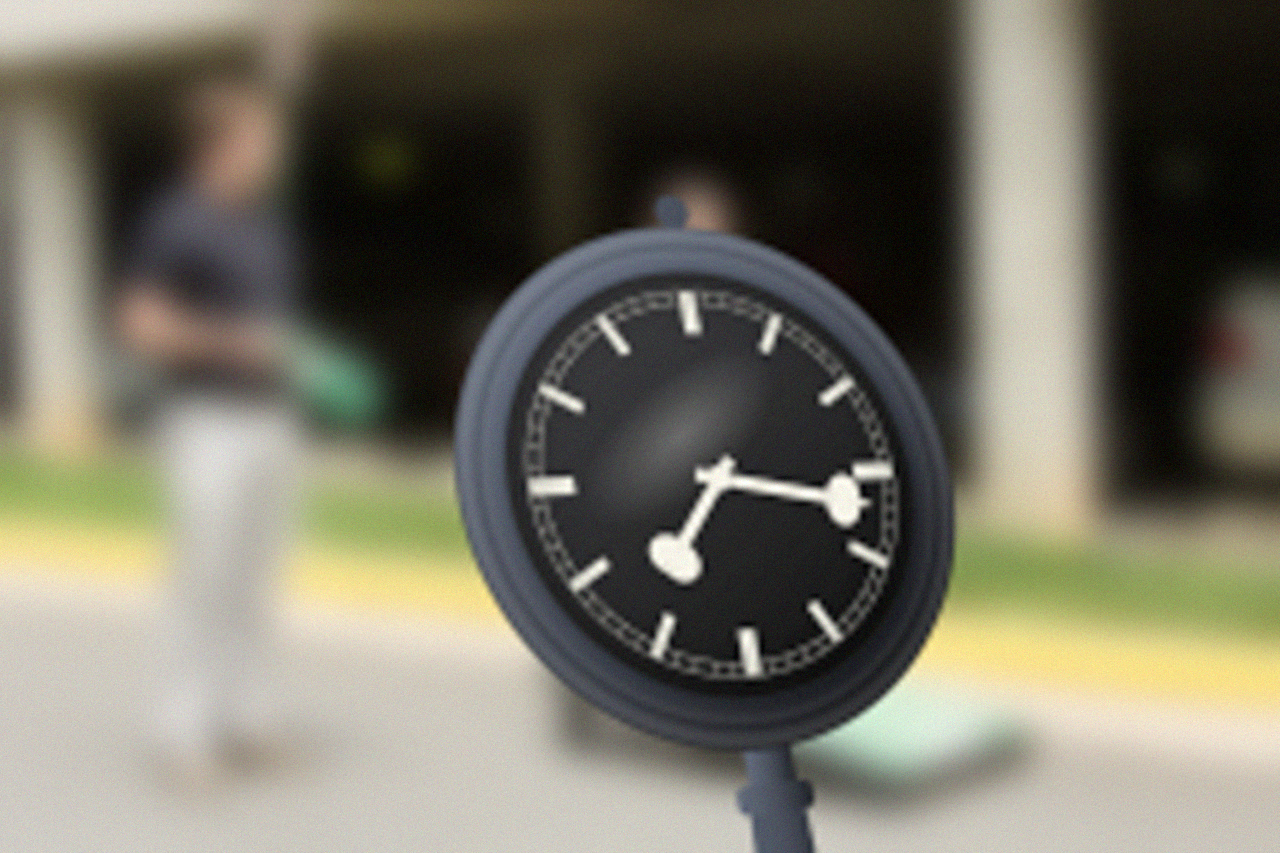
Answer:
7h17
